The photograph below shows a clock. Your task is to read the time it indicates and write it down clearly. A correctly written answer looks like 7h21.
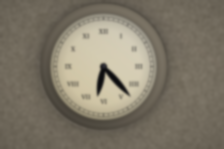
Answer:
6h23
